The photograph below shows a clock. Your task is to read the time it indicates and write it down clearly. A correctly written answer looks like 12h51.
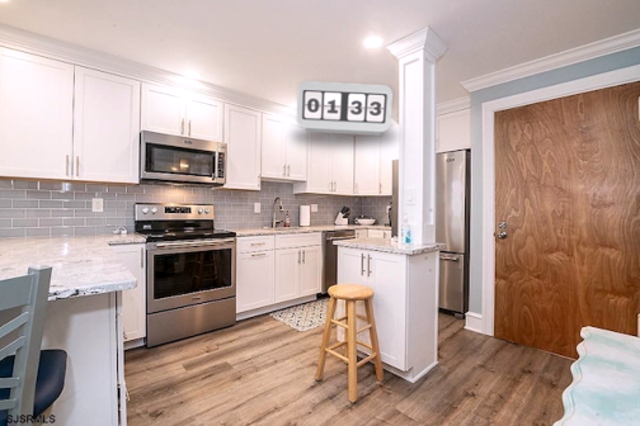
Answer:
1h33
